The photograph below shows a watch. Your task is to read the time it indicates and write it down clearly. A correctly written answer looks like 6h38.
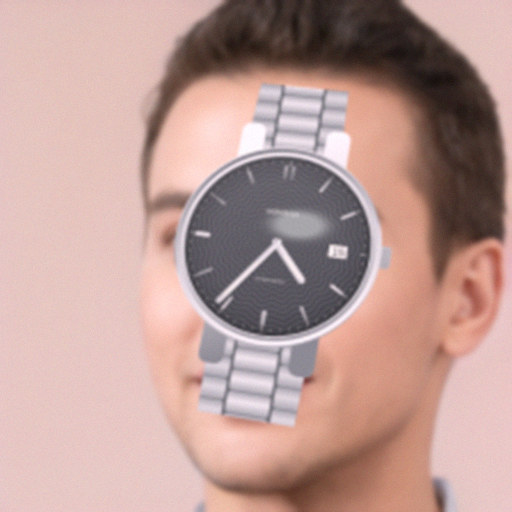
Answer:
4h36
